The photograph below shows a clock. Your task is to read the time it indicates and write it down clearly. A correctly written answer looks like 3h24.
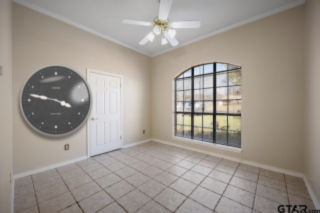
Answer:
3h47
